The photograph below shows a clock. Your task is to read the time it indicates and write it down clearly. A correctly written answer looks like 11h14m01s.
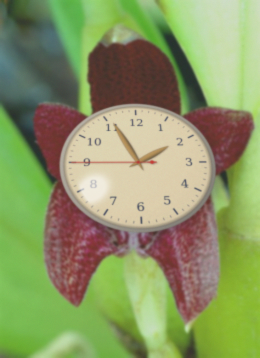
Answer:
1h55m45s
